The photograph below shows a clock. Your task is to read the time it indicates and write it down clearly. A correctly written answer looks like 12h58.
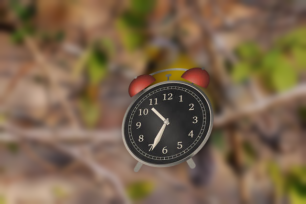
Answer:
10h34
